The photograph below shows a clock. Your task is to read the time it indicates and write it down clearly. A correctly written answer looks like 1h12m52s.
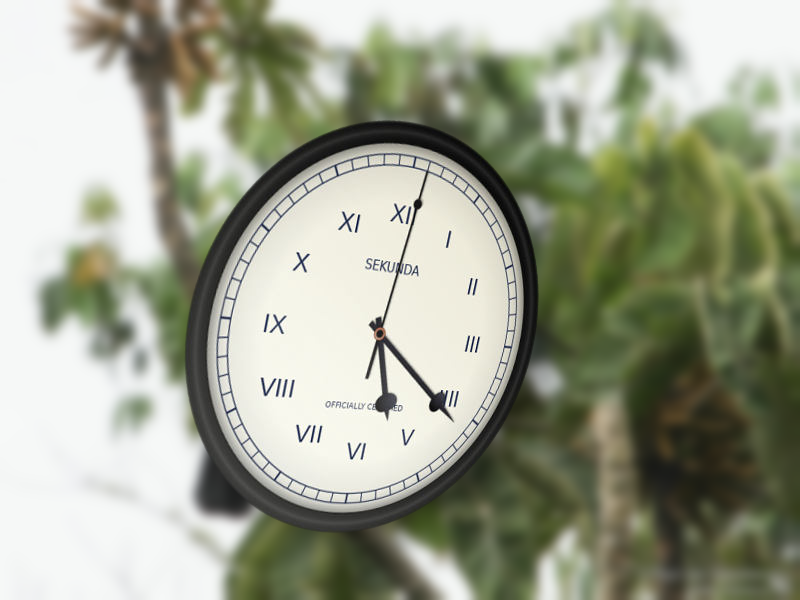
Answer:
5h21m01s
